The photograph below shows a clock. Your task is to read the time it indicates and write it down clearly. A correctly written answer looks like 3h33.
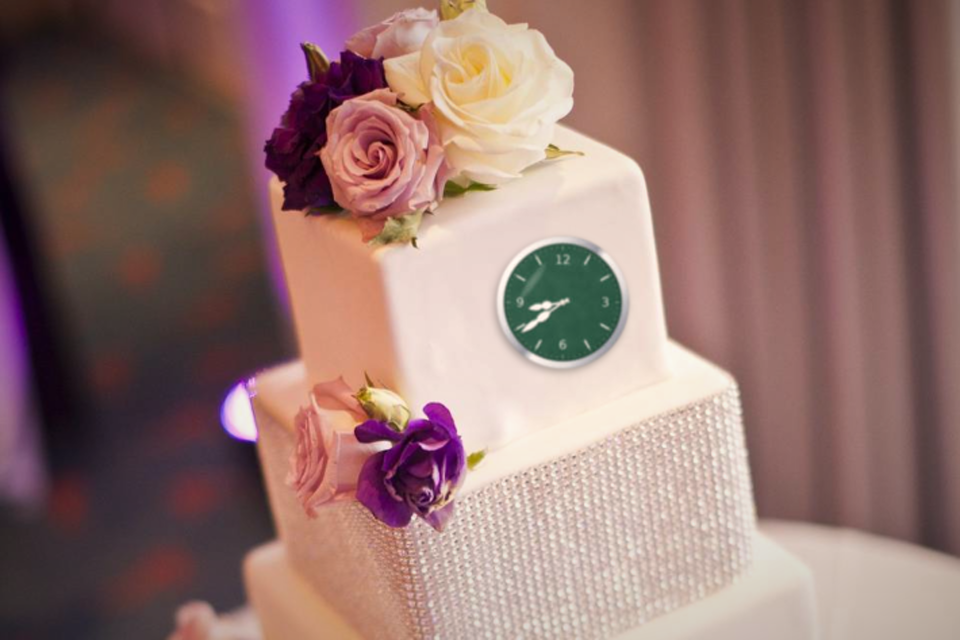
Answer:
8h39
